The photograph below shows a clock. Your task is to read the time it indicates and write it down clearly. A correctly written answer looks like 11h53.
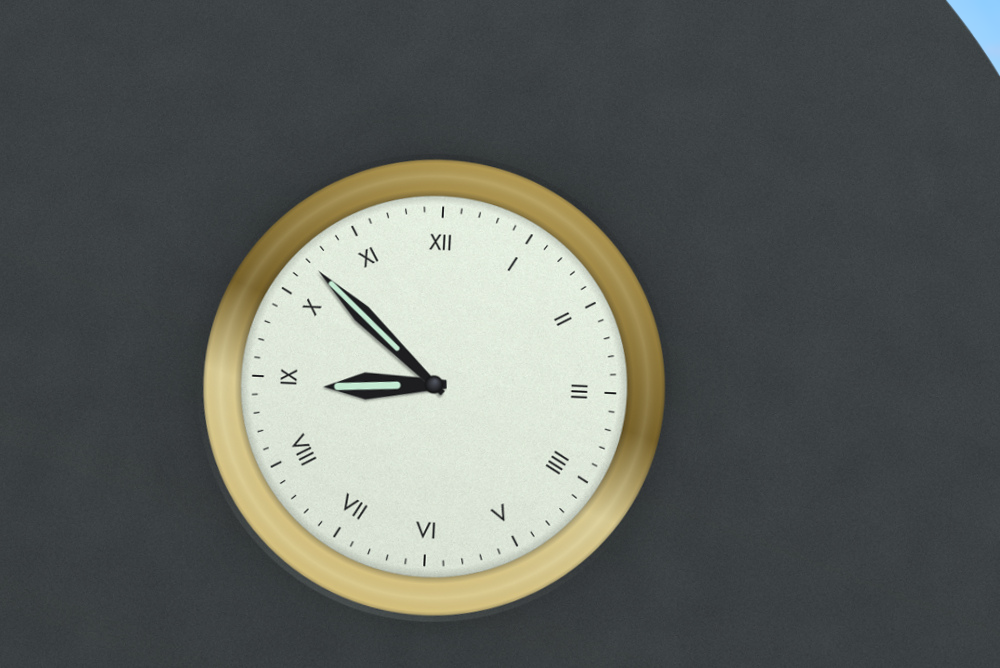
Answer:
8h52
